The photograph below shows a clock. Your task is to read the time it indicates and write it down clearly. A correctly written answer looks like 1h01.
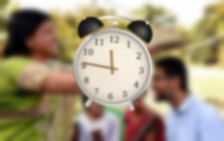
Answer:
11h46
